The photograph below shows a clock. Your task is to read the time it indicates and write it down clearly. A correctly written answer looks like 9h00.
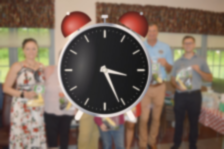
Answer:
3h26
